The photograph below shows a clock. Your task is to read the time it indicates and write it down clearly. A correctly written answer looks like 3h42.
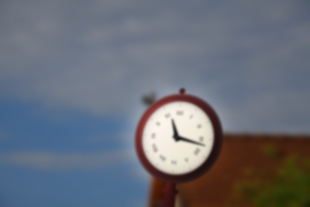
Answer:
11h17
